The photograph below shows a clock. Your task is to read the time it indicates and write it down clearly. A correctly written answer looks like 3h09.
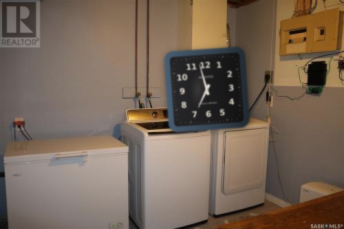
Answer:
6h58
